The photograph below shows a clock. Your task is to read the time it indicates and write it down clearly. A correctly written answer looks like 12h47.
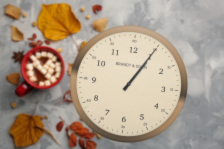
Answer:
1h05
